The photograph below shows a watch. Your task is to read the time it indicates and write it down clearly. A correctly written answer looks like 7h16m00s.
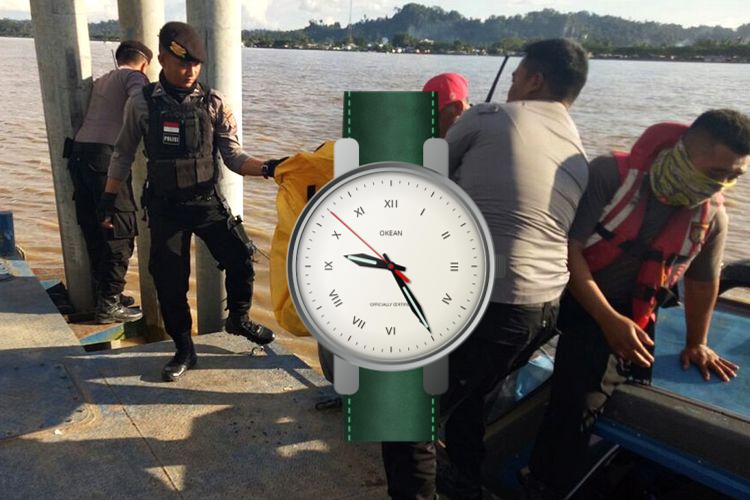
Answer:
9h24m52s
